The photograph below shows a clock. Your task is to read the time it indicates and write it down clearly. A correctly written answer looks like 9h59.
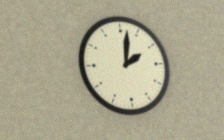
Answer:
2h02
